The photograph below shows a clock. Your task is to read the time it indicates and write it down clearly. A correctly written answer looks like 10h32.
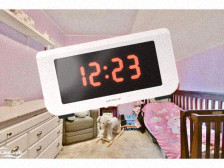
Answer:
12h23
